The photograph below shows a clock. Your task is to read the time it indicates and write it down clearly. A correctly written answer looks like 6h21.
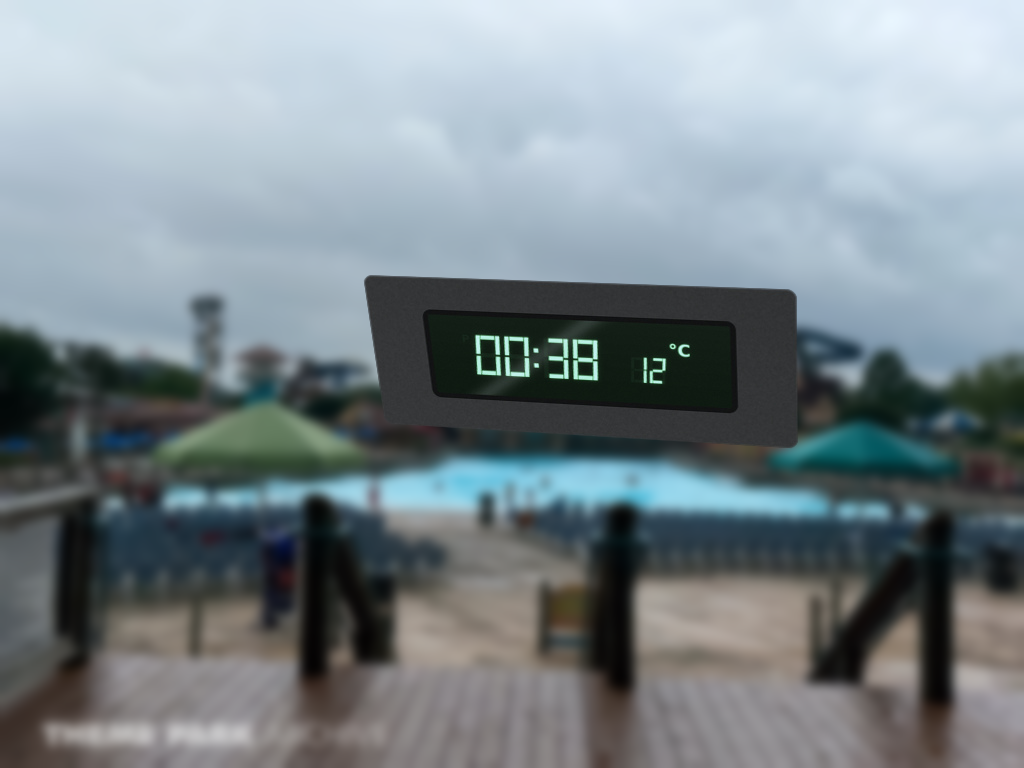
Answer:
0h38
